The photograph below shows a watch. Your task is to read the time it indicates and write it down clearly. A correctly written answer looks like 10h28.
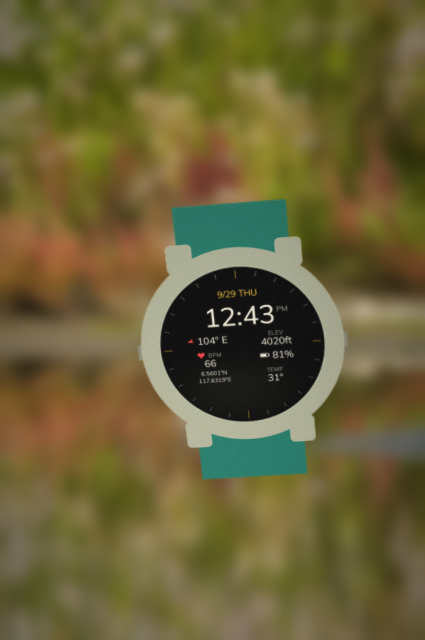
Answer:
12h43
